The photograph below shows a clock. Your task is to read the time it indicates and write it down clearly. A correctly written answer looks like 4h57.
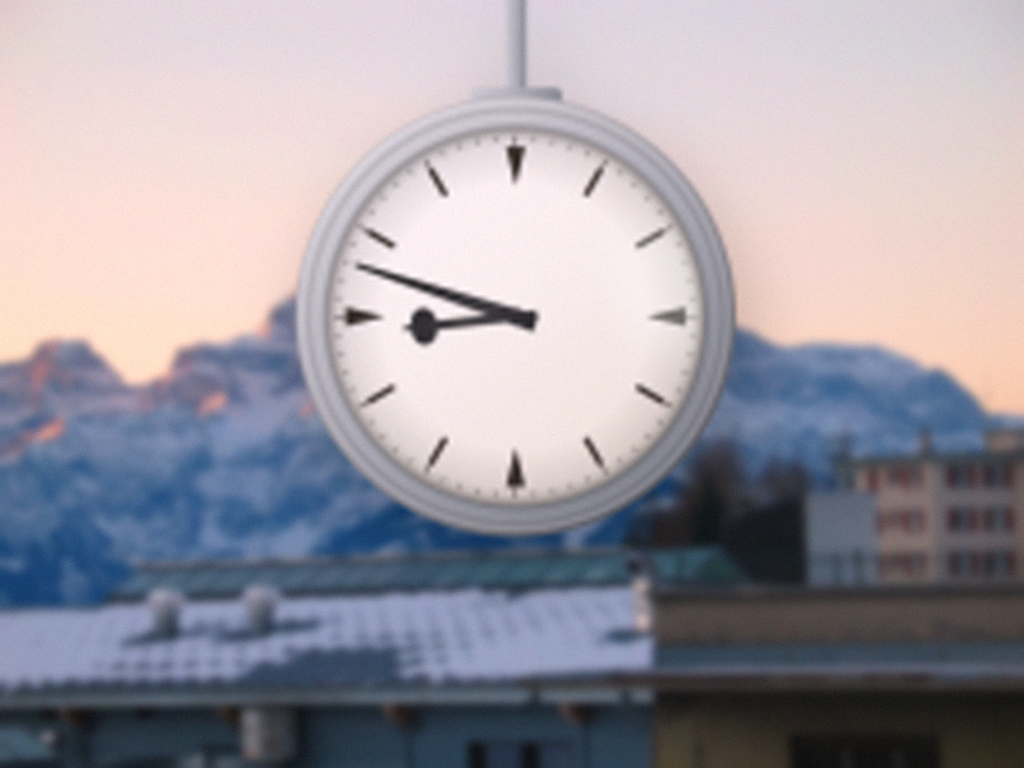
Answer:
8h48
